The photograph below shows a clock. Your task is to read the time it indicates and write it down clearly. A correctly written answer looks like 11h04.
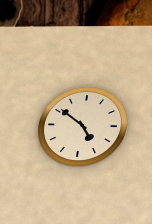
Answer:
4h51
